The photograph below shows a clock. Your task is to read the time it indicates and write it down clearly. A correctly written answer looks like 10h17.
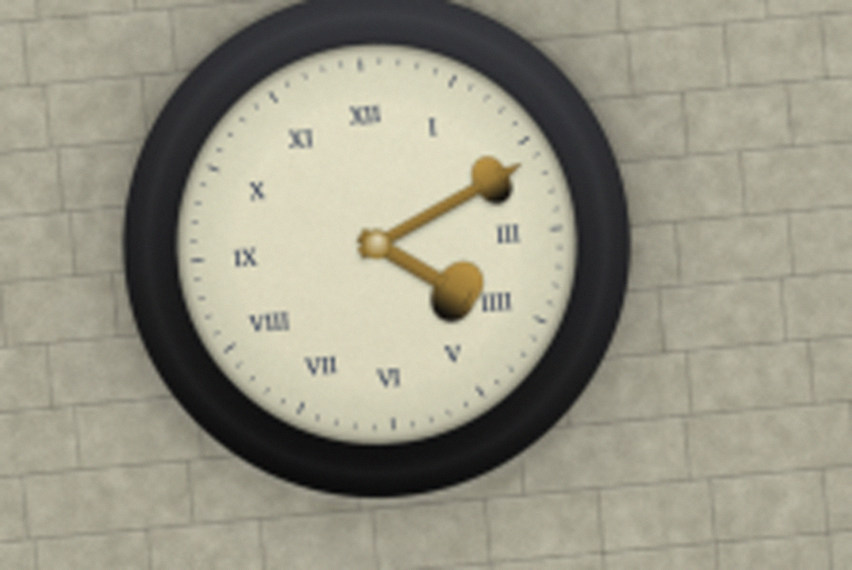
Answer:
4h11
